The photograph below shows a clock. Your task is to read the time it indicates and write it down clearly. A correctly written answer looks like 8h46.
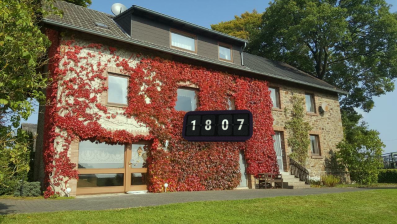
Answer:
18h07
